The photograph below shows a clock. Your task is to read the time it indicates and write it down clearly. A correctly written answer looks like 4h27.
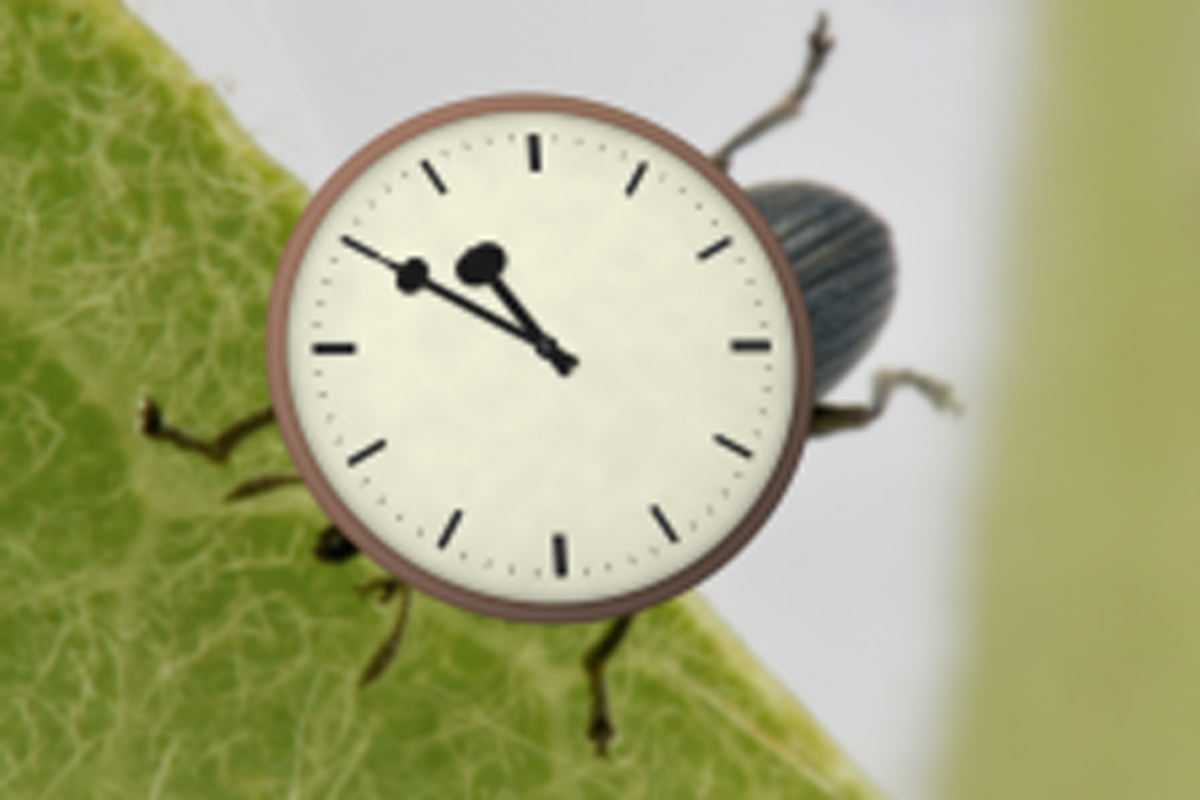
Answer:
10h50
